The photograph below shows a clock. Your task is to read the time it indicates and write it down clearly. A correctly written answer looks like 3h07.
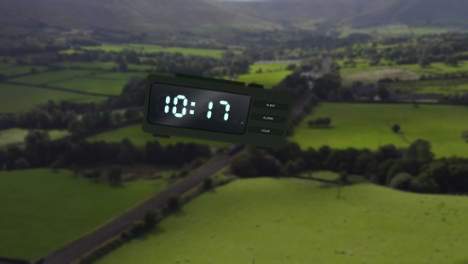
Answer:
10h17
